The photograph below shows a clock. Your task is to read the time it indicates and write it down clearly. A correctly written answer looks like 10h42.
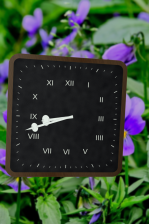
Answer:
8h42
